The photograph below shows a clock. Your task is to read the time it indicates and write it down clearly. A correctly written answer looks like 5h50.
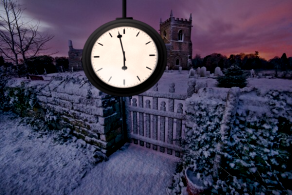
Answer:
5h58
